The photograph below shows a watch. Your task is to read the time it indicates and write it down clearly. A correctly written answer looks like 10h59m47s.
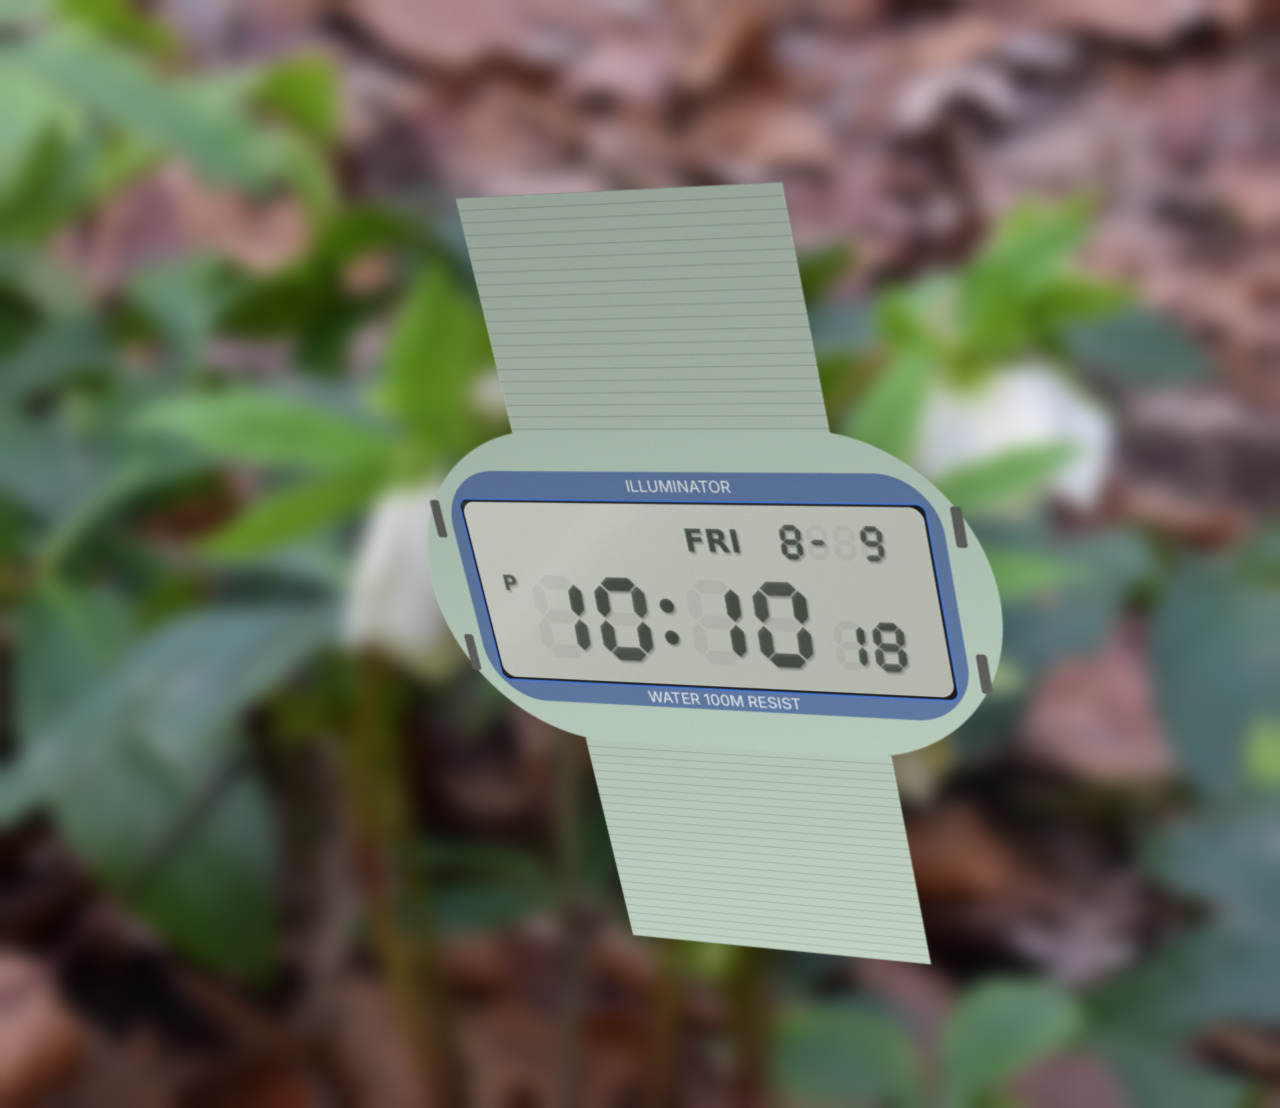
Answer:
10h10m18s
